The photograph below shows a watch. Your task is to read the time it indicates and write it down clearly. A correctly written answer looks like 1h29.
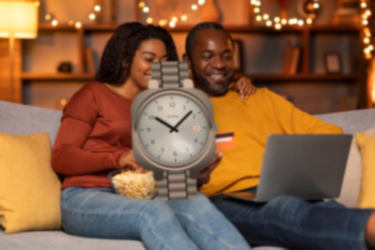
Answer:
10h08
